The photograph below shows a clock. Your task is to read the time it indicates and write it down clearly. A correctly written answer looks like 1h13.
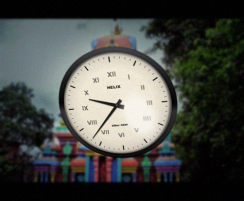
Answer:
9h37
